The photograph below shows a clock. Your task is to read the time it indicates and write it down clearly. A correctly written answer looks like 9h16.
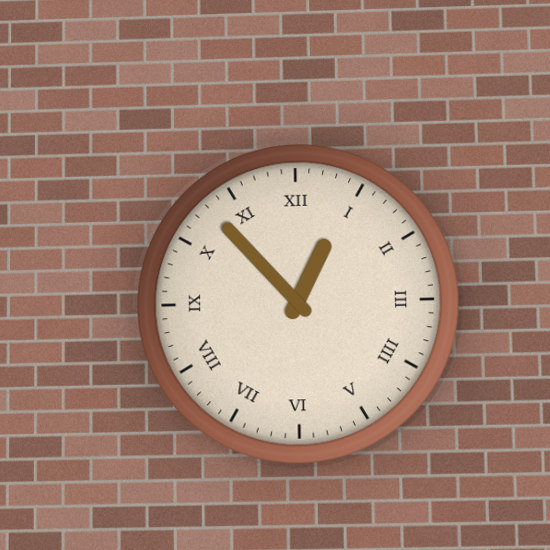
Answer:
12h53
